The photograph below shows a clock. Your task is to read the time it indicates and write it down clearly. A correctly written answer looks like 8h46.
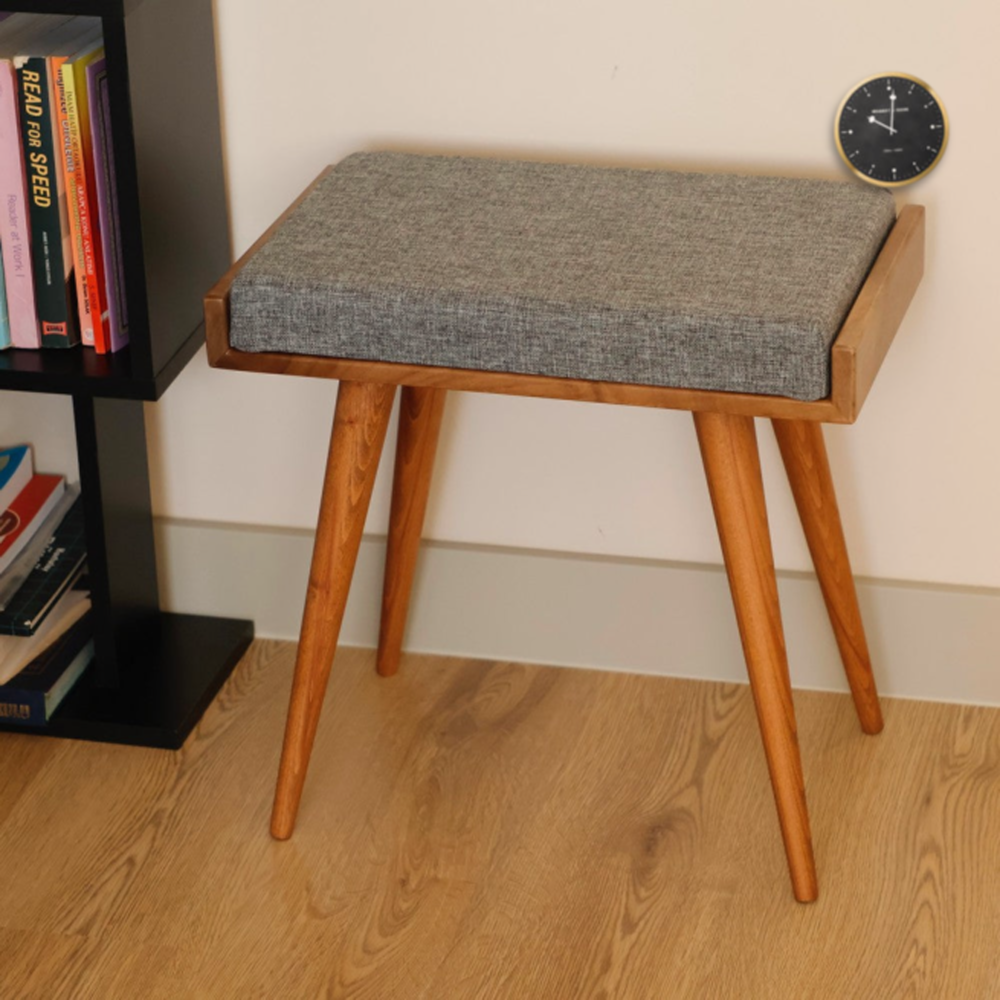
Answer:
10h01
